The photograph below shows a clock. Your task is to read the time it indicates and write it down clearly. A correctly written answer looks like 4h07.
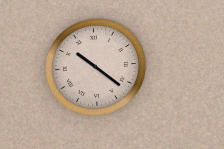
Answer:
10h22
